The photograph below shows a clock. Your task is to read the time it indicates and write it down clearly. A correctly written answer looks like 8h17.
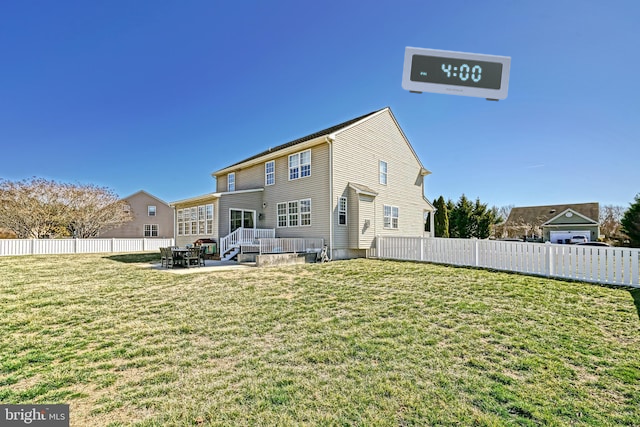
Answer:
4h00
